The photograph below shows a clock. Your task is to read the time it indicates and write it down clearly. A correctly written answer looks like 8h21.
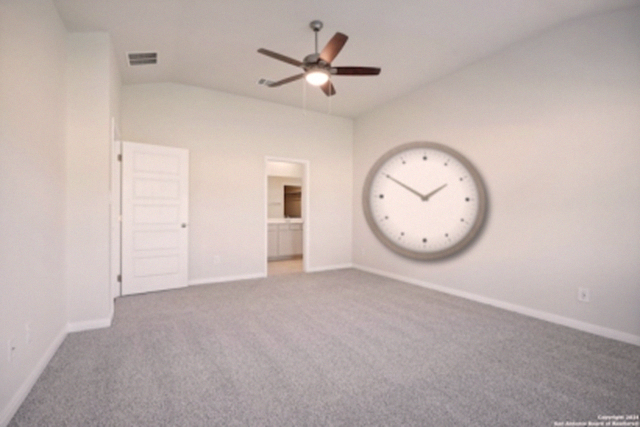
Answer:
1h50
